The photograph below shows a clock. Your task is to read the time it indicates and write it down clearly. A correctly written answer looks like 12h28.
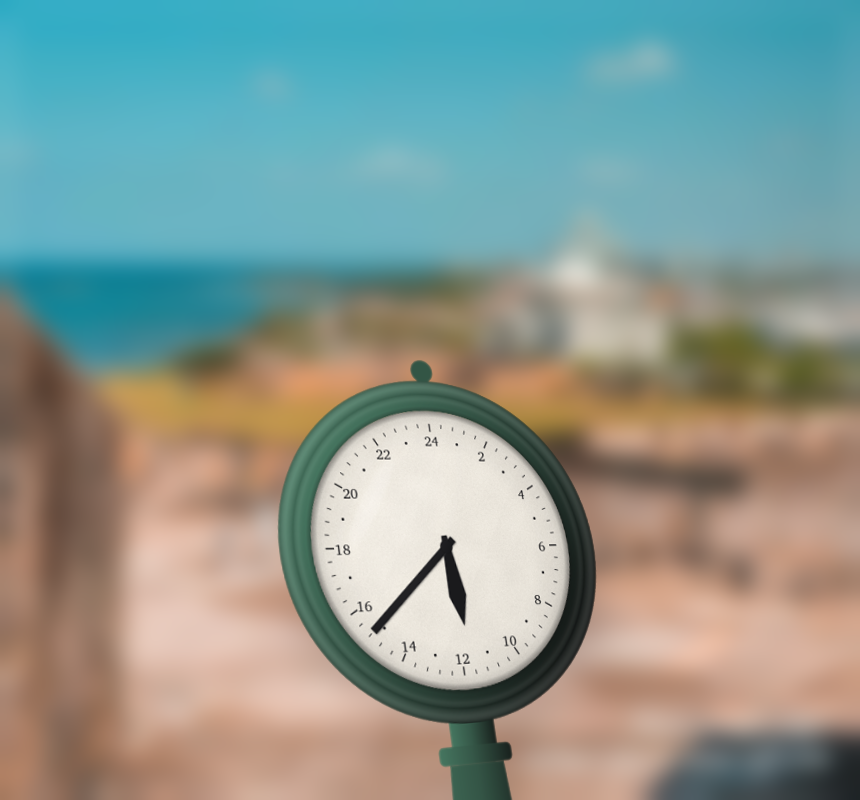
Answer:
11h38
